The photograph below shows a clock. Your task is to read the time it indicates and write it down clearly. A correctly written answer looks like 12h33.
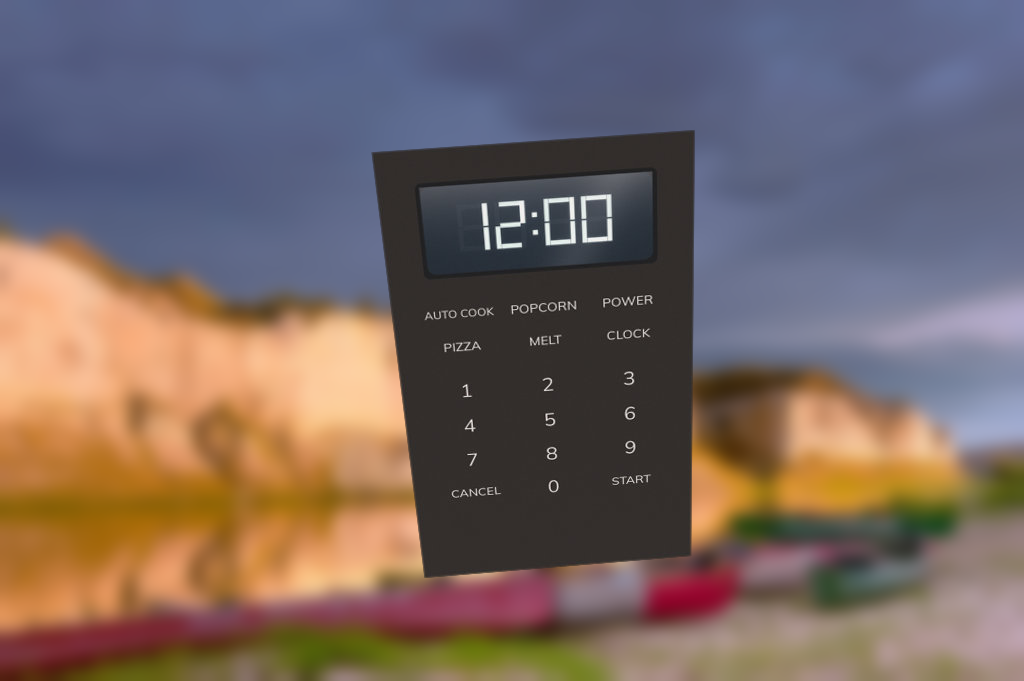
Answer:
12h00
